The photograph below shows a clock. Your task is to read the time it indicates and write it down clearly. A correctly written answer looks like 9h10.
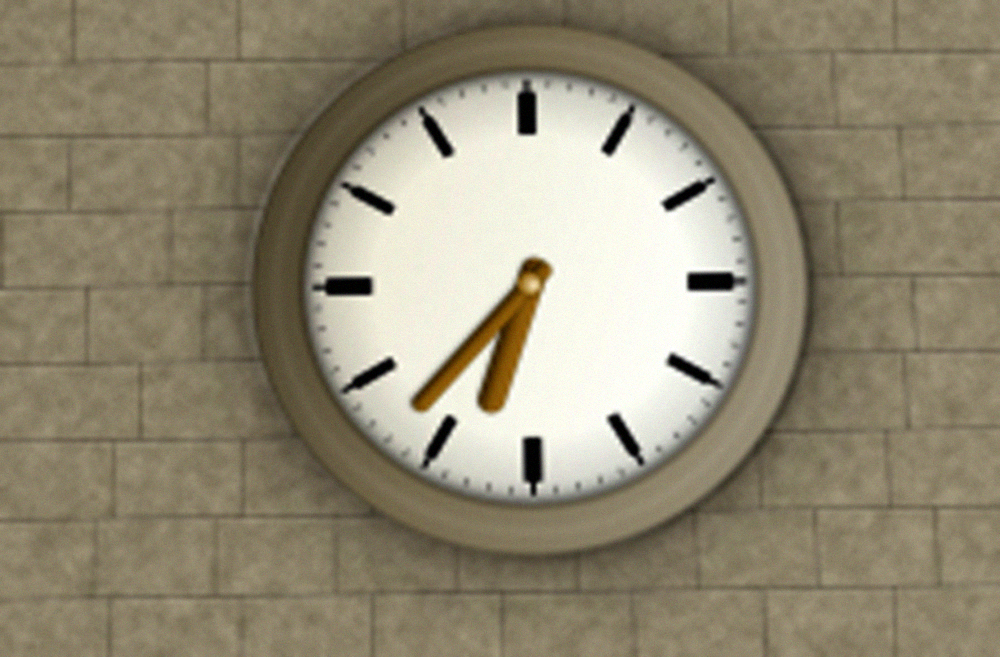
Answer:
6h37
